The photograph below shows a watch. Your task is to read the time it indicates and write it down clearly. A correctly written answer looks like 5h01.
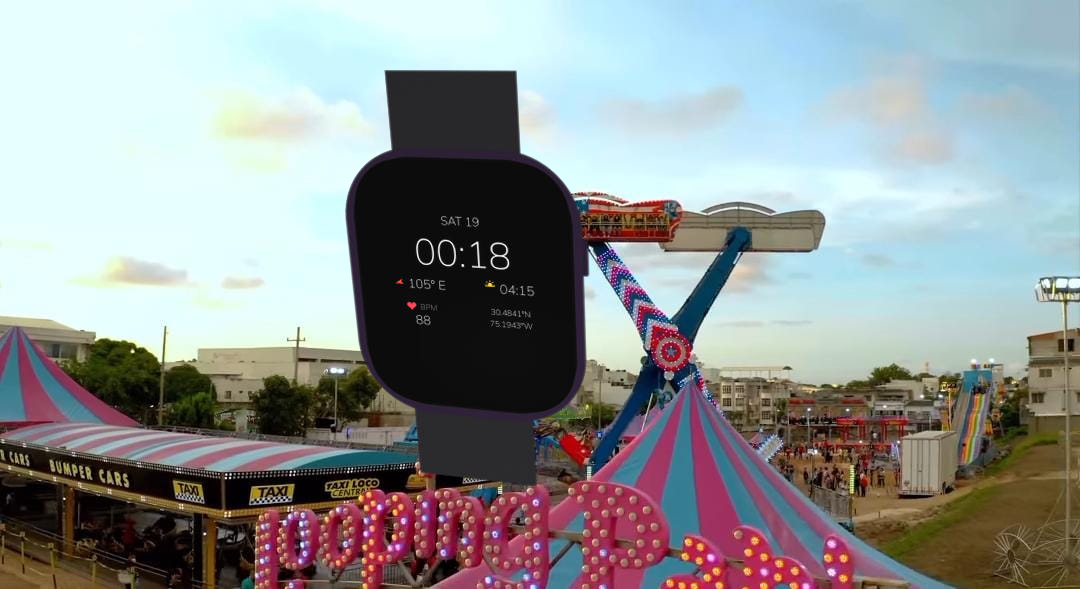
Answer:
0h18
